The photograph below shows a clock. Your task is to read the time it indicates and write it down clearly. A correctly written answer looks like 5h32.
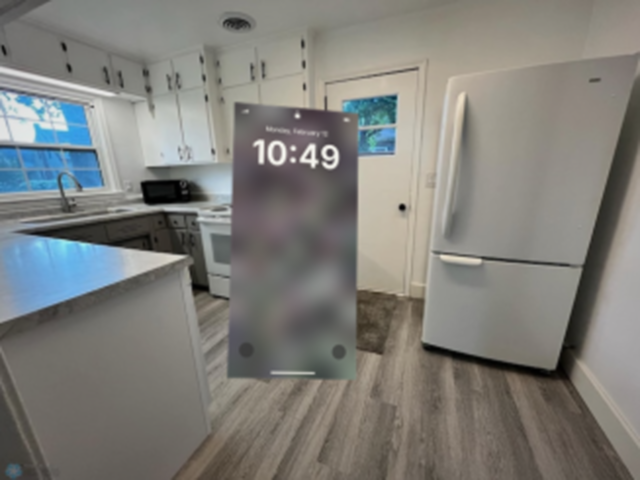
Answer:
10h49
